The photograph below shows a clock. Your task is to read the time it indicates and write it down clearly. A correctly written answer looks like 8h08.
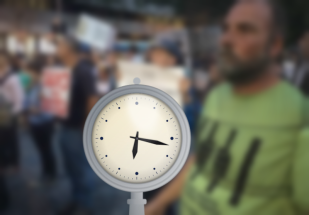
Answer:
6h17
